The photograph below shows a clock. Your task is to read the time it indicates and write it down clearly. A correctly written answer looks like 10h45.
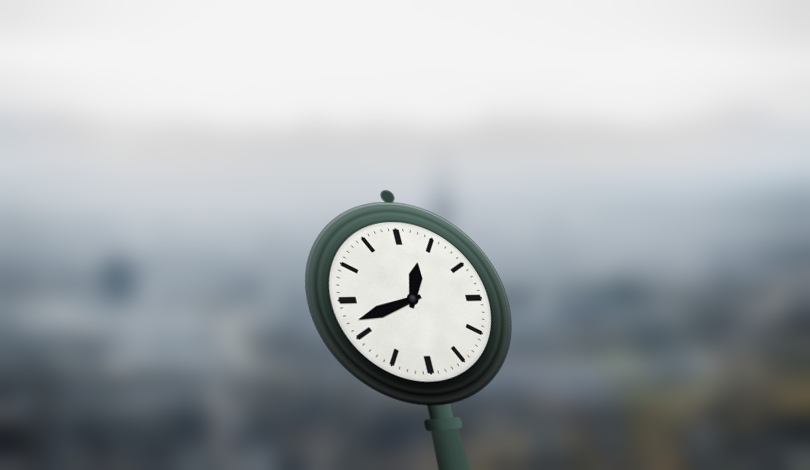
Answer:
12h42
